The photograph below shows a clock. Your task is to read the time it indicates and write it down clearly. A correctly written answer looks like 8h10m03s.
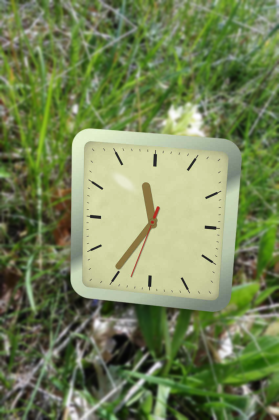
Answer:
11h35m33s
